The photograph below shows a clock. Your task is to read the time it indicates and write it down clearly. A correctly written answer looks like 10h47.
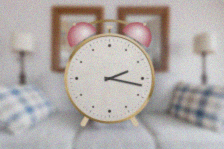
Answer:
2h17
